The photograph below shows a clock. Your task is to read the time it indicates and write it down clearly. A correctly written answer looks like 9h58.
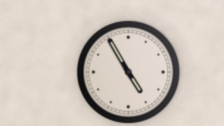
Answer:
4h55
